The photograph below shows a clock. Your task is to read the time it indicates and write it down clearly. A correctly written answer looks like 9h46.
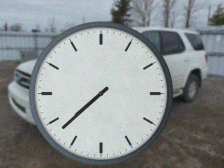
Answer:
7h38
